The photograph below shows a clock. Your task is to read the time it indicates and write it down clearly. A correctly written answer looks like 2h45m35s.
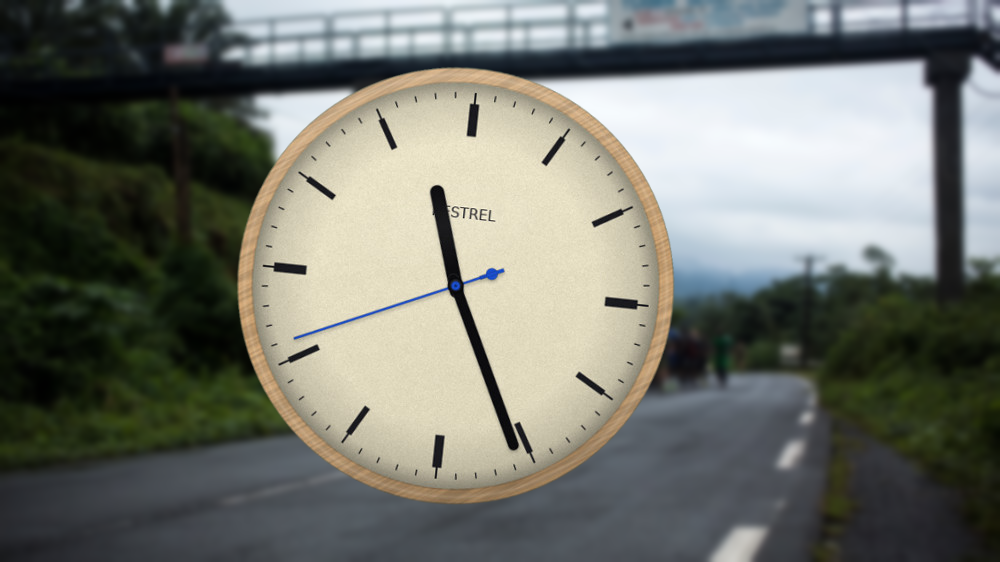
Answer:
11h25m41s
